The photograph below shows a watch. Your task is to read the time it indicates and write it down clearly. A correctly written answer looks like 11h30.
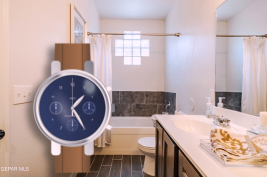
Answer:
1h25
